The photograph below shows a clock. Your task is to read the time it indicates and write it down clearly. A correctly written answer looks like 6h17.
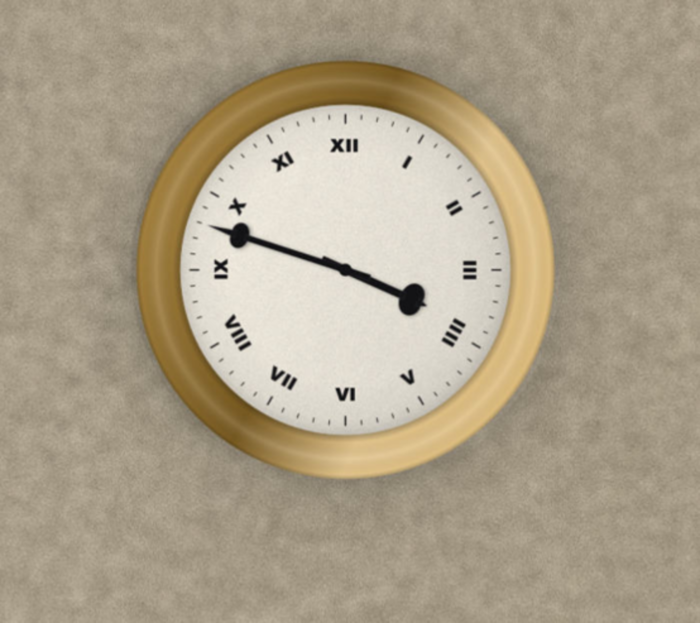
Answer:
3h48
